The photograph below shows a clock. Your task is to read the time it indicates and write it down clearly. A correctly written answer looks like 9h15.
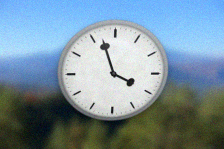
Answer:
3h57
